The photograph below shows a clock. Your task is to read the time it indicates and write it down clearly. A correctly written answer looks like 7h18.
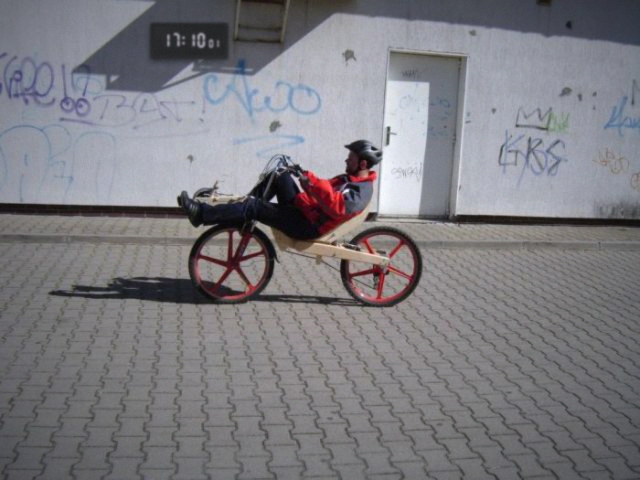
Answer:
17h10
